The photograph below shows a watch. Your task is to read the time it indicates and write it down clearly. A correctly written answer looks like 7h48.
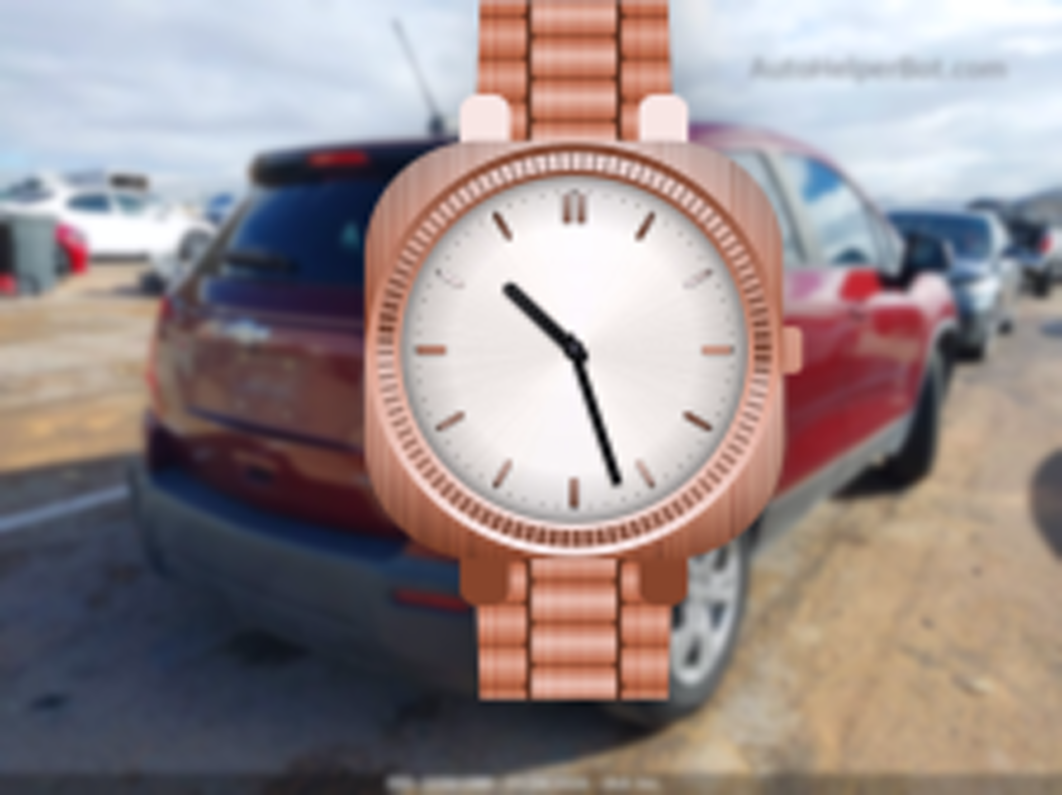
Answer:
10h27
